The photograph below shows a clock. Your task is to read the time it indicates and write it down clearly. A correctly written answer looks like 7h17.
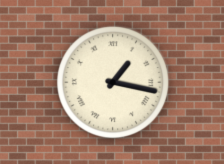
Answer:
1h17
